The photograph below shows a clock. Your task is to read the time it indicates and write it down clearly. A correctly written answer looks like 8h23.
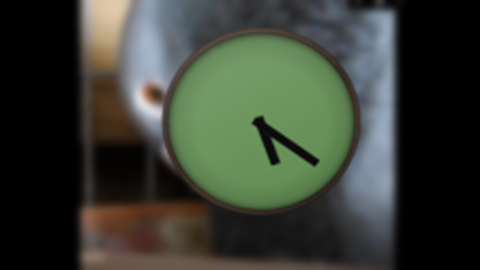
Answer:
5h21
